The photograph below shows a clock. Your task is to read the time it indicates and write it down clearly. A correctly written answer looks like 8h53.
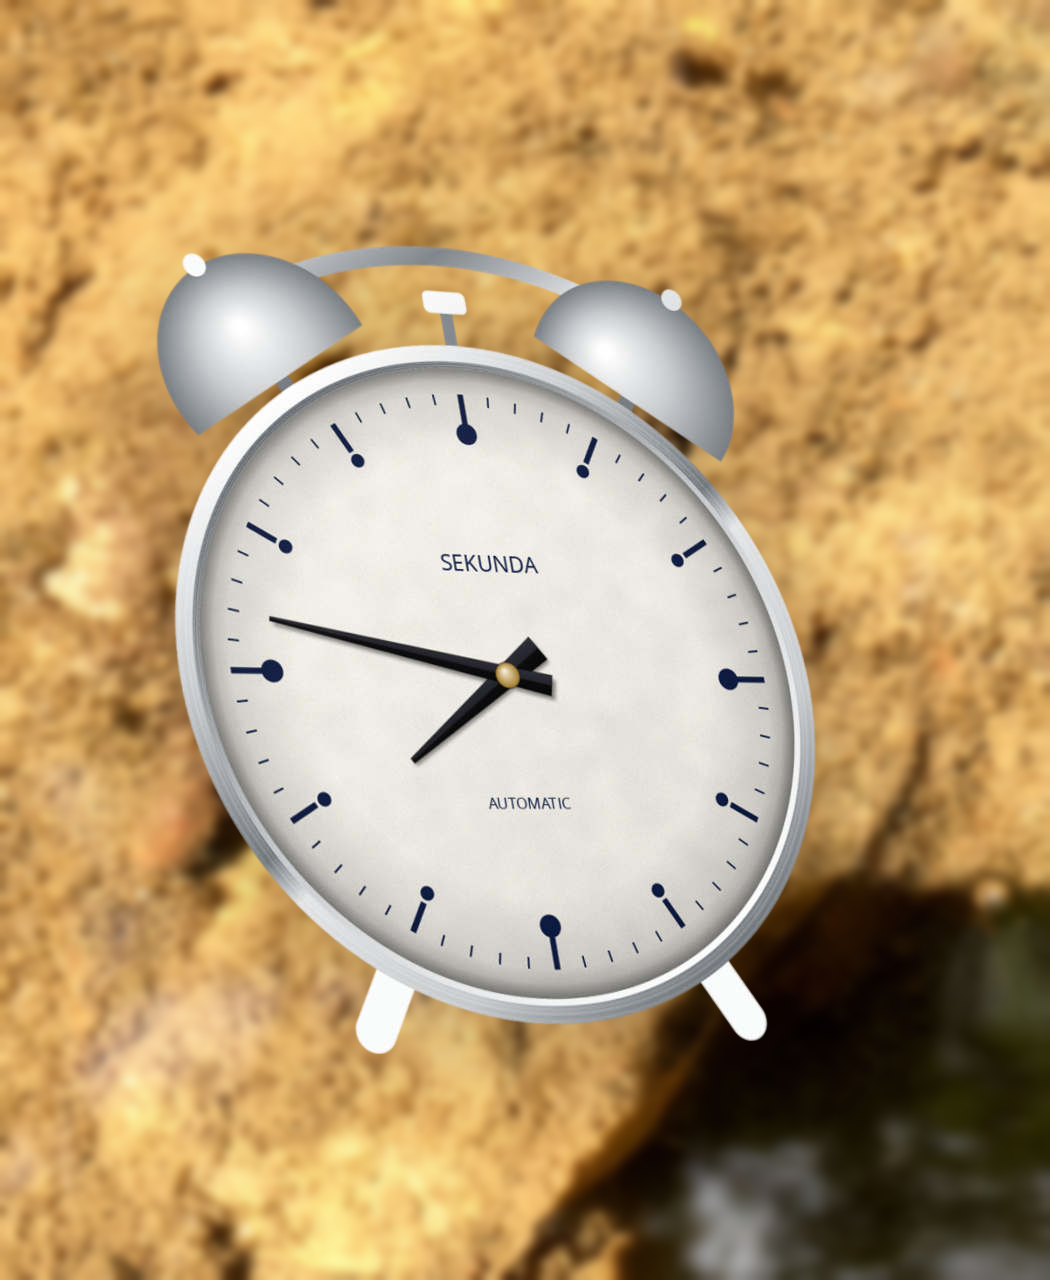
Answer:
7h47
